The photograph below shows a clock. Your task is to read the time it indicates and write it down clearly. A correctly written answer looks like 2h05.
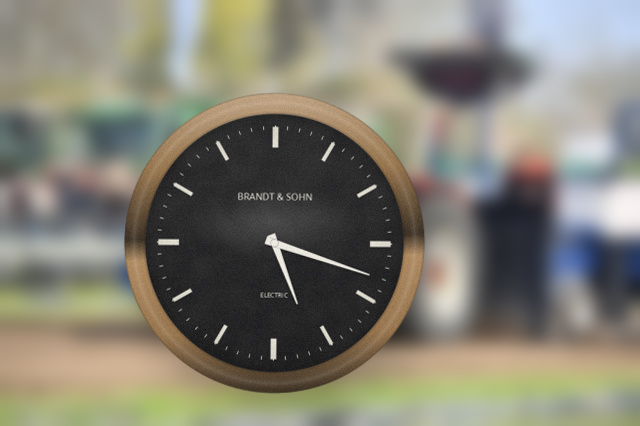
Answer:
5h18
